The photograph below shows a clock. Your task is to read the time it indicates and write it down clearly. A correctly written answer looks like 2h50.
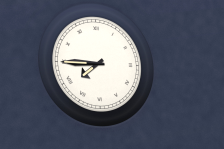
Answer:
7h45
